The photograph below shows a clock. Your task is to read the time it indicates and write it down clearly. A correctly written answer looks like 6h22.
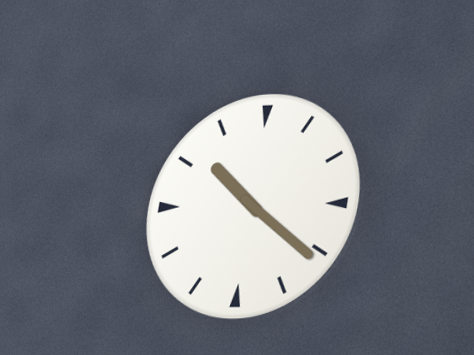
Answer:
10h21
